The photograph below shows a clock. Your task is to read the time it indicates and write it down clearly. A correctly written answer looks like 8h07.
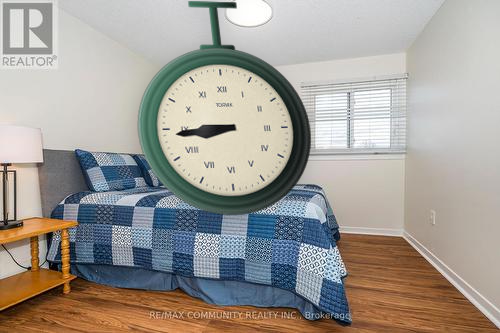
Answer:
8h44
